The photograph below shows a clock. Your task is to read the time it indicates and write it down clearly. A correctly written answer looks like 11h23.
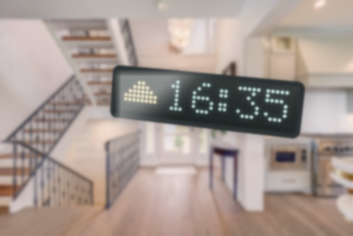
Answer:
16h35
